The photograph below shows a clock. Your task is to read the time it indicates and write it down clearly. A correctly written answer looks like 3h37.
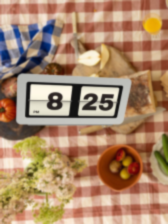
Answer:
8h25
